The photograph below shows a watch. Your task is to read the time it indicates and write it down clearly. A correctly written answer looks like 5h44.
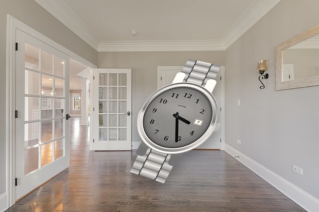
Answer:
3h26
